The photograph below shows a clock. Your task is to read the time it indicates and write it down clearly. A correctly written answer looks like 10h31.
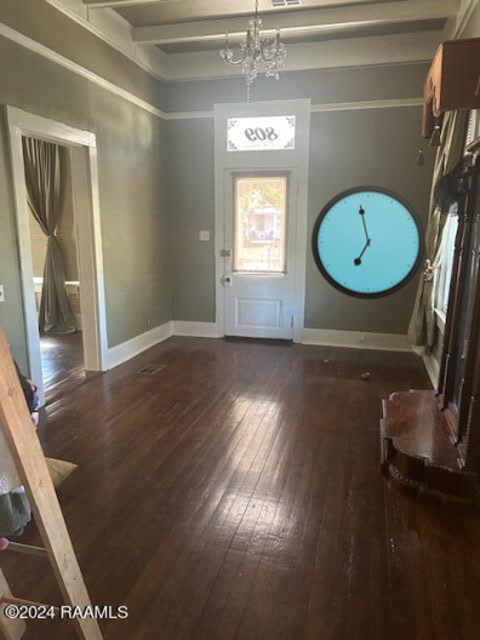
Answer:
6h58
